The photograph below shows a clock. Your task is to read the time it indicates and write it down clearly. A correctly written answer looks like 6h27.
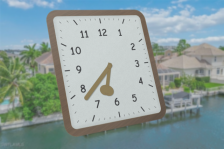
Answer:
6h38
